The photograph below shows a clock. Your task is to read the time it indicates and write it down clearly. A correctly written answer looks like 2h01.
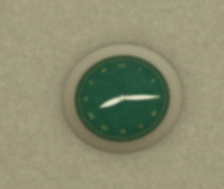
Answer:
8h15
